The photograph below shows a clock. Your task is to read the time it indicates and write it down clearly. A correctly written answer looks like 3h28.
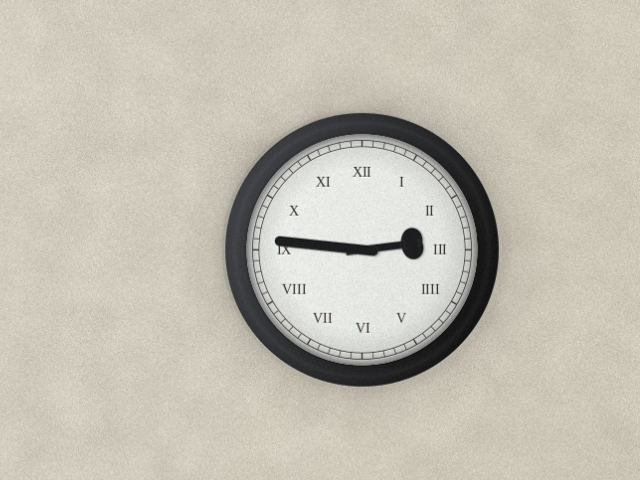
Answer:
2h46
